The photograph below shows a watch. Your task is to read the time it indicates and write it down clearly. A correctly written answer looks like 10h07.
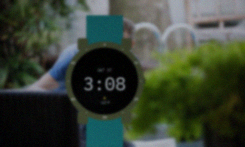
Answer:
3h08
